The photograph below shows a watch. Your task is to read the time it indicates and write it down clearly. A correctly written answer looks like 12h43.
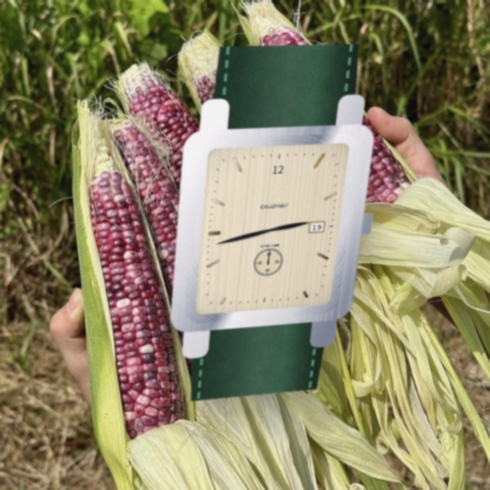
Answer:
2h43
